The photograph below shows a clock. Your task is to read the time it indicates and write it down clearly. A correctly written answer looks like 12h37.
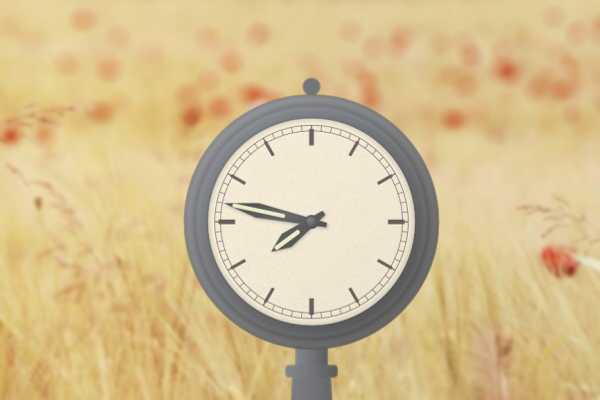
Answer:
7h47
